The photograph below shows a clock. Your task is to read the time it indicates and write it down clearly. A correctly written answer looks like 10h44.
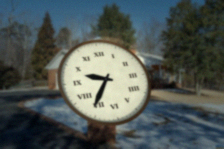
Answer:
9h36
